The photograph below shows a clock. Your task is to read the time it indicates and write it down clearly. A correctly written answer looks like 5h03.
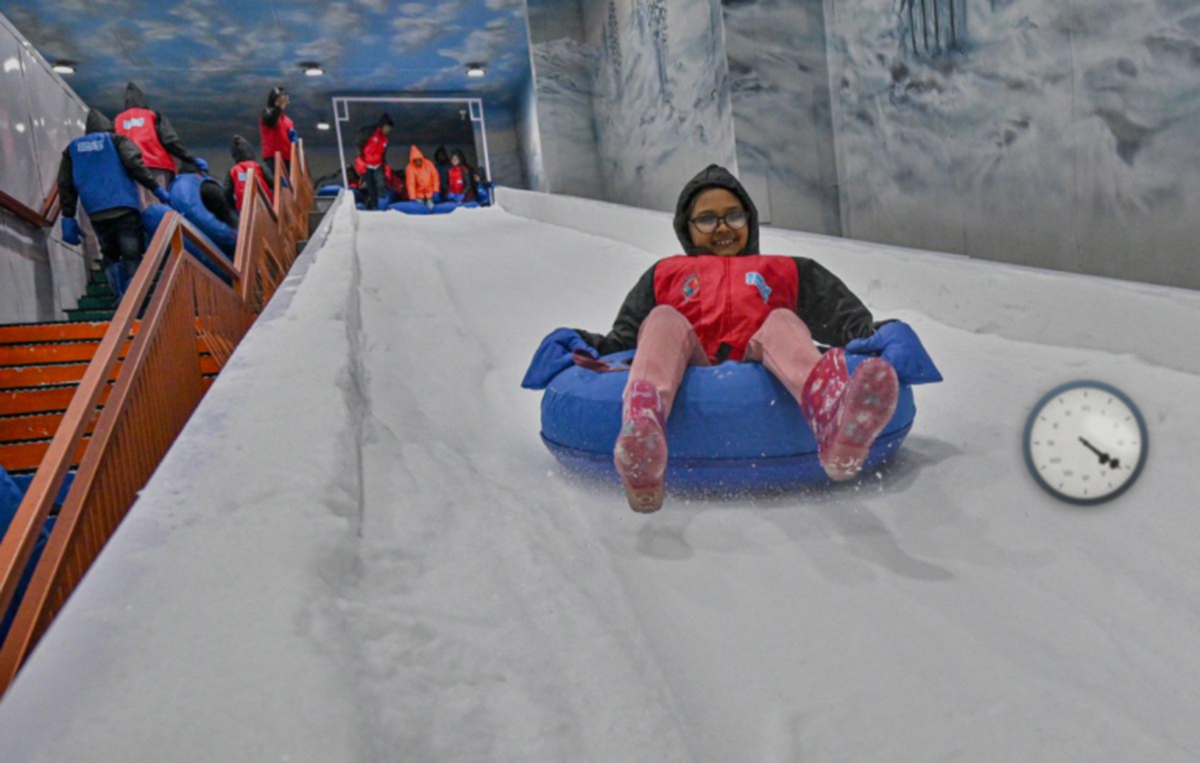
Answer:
4h21
